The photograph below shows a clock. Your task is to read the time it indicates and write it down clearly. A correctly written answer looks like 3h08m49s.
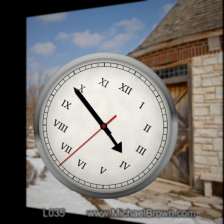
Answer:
3h48m33s
